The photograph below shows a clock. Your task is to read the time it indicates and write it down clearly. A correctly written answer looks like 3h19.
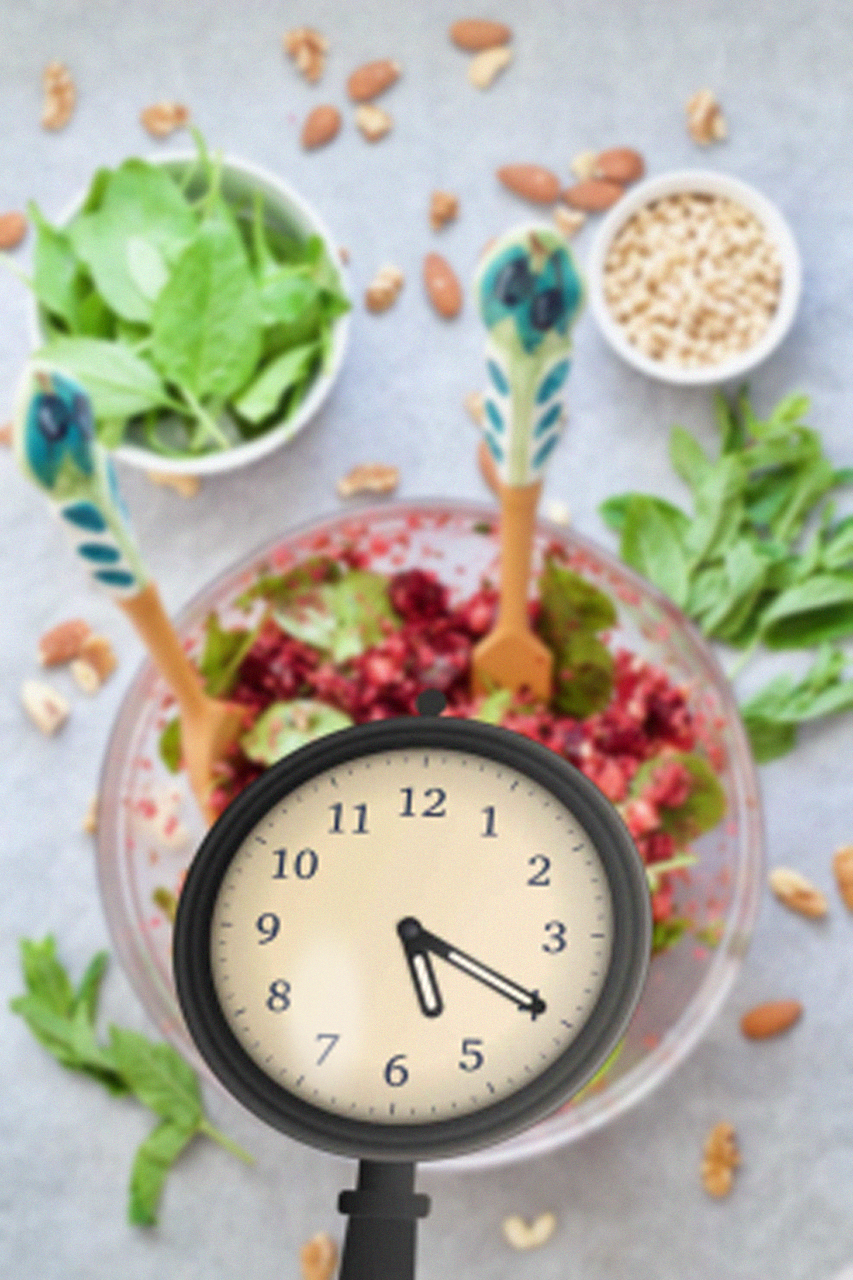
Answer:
5h20
